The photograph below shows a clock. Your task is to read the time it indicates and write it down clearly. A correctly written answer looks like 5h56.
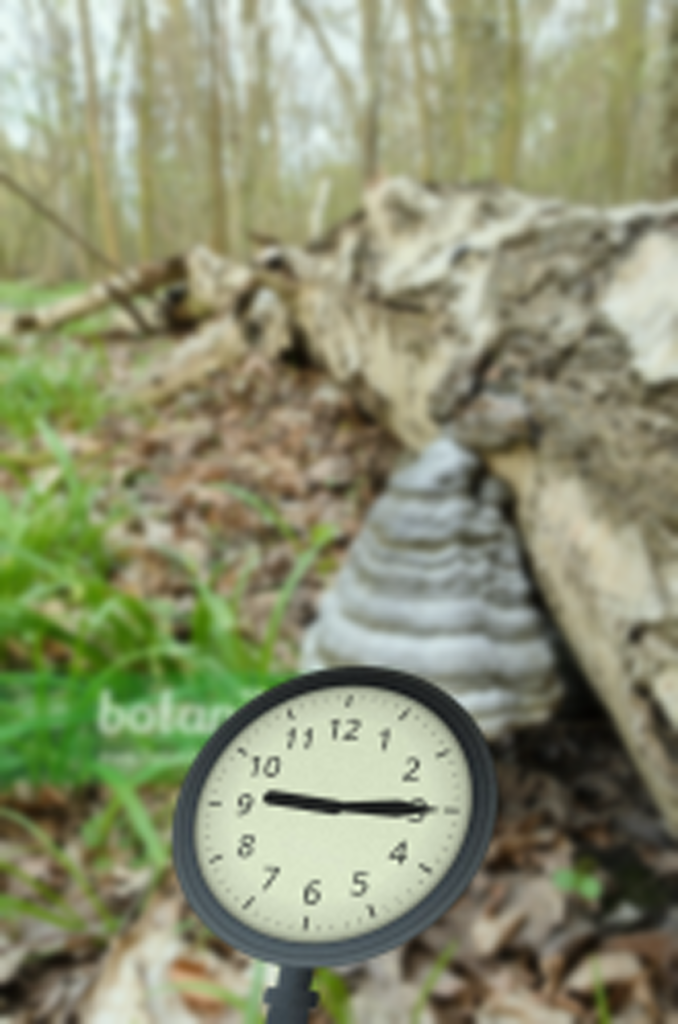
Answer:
9h15
